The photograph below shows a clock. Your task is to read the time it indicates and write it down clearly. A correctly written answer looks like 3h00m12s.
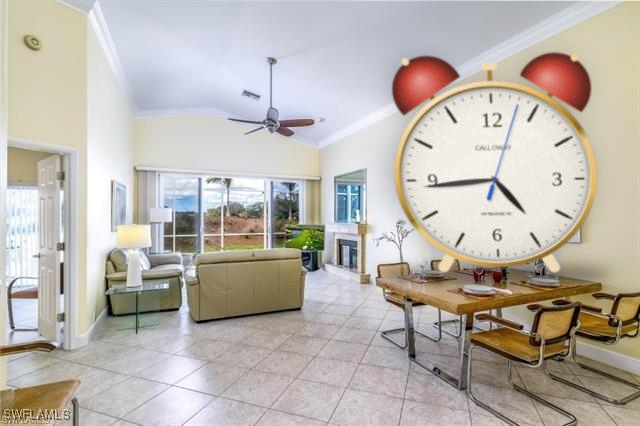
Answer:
4h44m03s
